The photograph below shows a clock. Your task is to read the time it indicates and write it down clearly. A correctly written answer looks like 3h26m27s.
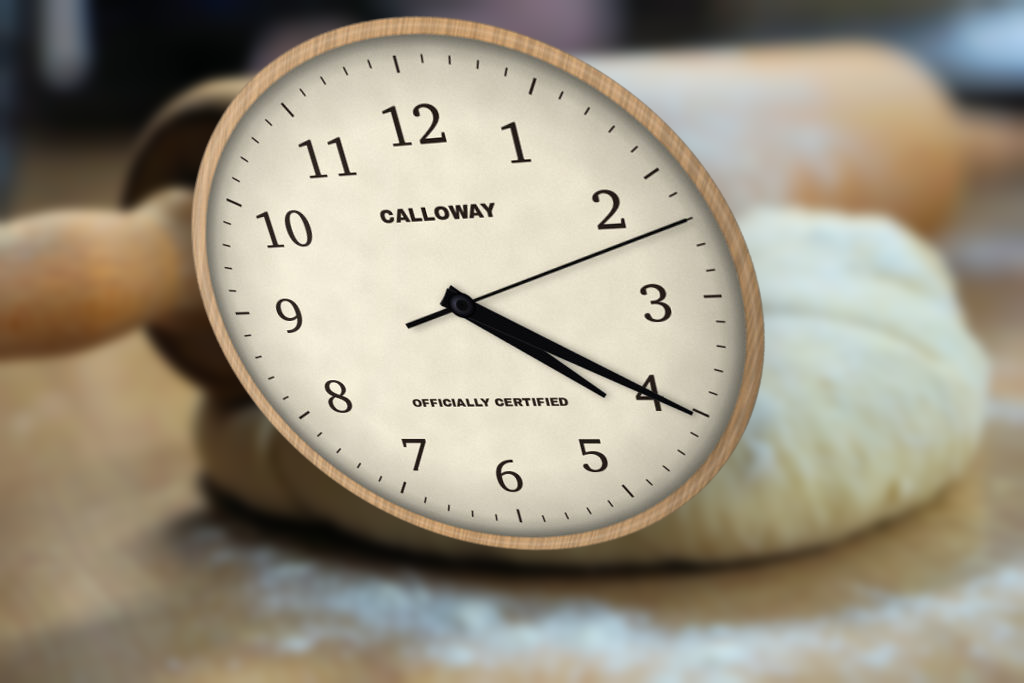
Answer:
4h20m12s
